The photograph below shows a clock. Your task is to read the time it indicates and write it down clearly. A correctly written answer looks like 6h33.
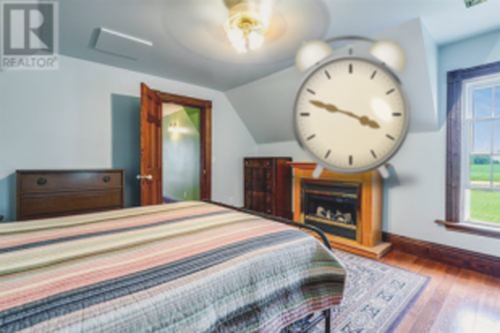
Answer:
3h48
